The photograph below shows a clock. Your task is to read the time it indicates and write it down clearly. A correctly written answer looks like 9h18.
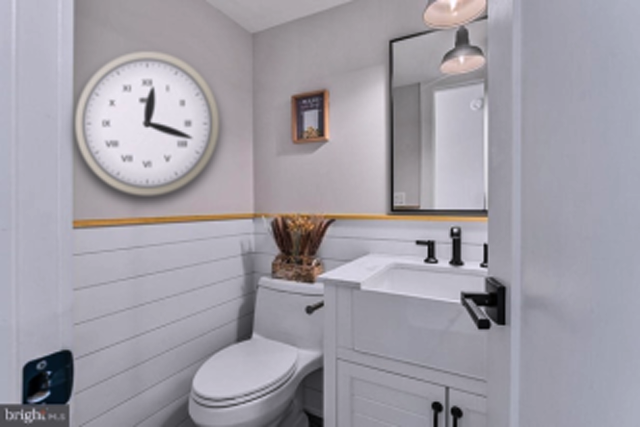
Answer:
12h18
